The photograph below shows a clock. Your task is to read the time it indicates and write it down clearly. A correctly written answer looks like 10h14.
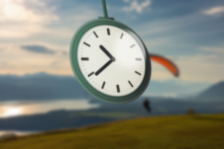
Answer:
10h39
